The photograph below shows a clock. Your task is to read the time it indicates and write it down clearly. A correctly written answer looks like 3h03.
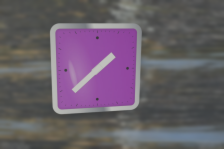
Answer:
1h38
